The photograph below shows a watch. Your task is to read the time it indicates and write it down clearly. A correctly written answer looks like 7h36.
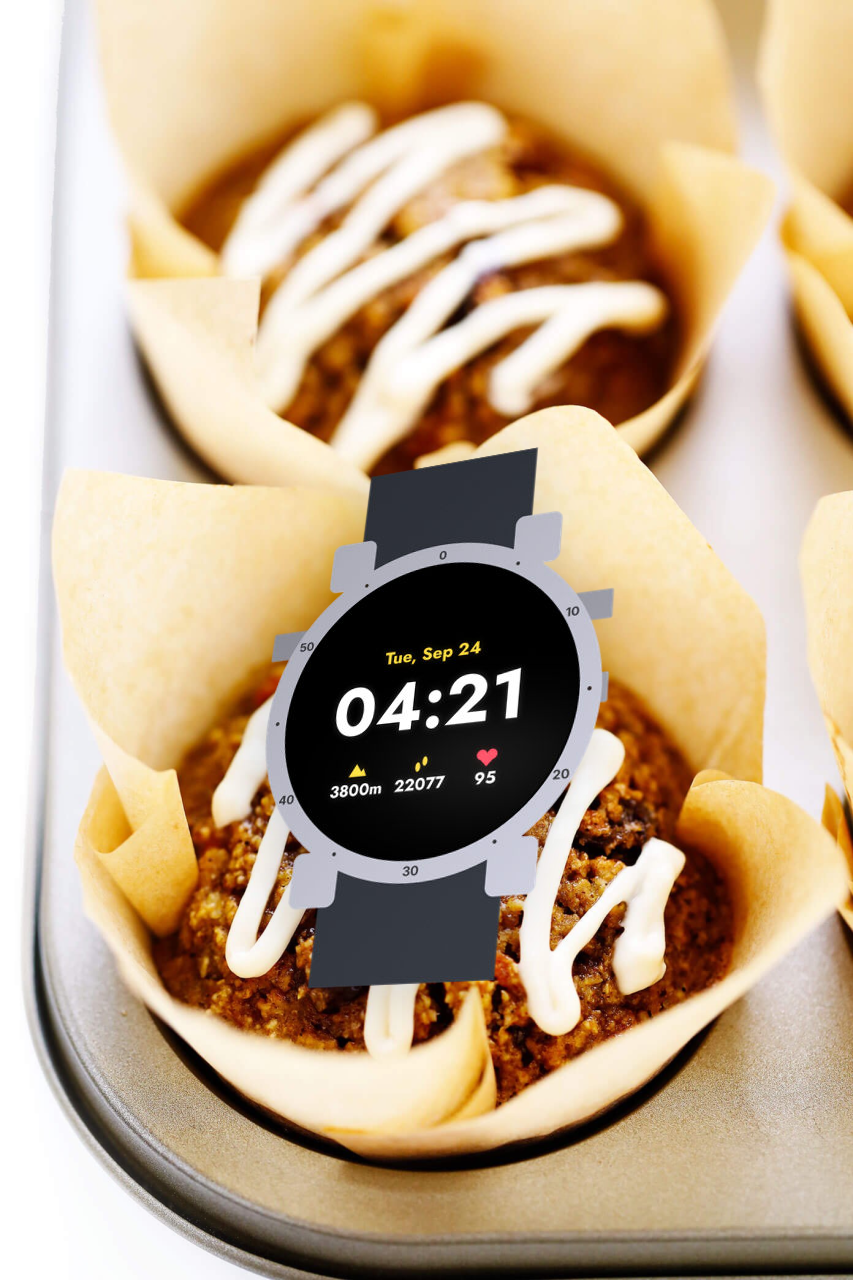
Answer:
4h21
